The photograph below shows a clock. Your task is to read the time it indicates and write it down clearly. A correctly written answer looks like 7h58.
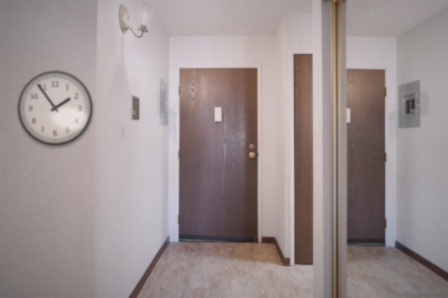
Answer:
1h54
